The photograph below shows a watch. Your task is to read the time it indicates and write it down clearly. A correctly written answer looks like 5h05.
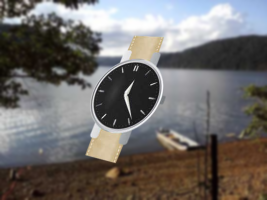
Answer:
12h24
